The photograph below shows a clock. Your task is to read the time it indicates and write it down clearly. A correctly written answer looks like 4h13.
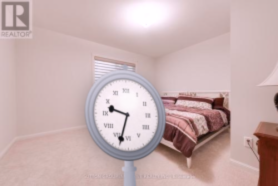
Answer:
9h33
